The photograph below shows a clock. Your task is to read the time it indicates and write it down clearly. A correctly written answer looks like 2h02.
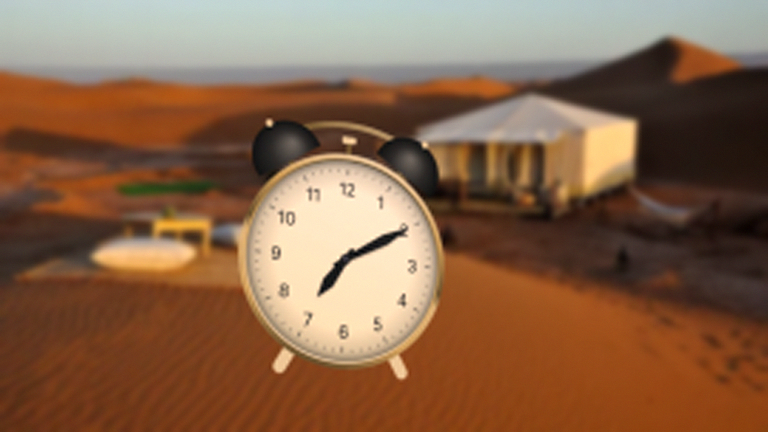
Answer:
7h10
